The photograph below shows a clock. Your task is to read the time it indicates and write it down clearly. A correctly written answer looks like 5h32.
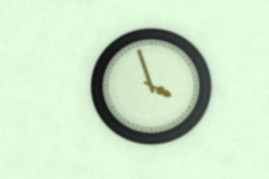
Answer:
3h57
